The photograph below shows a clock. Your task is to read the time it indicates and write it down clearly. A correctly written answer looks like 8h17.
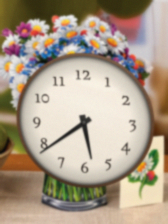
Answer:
5h39
